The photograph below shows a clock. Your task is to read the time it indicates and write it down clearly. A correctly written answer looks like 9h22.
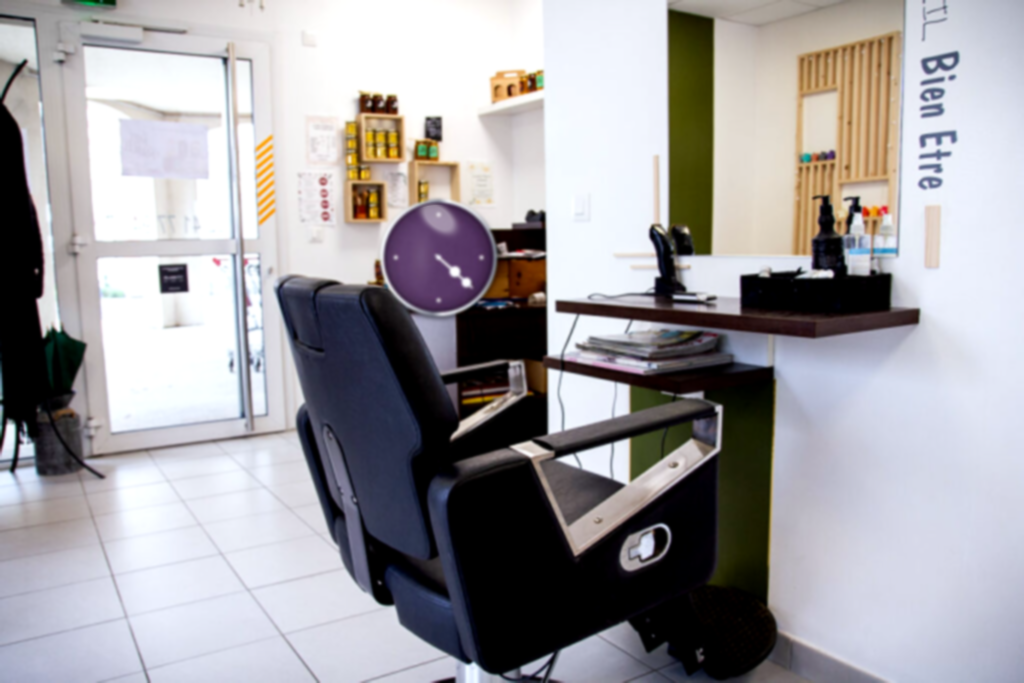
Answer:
4h22
